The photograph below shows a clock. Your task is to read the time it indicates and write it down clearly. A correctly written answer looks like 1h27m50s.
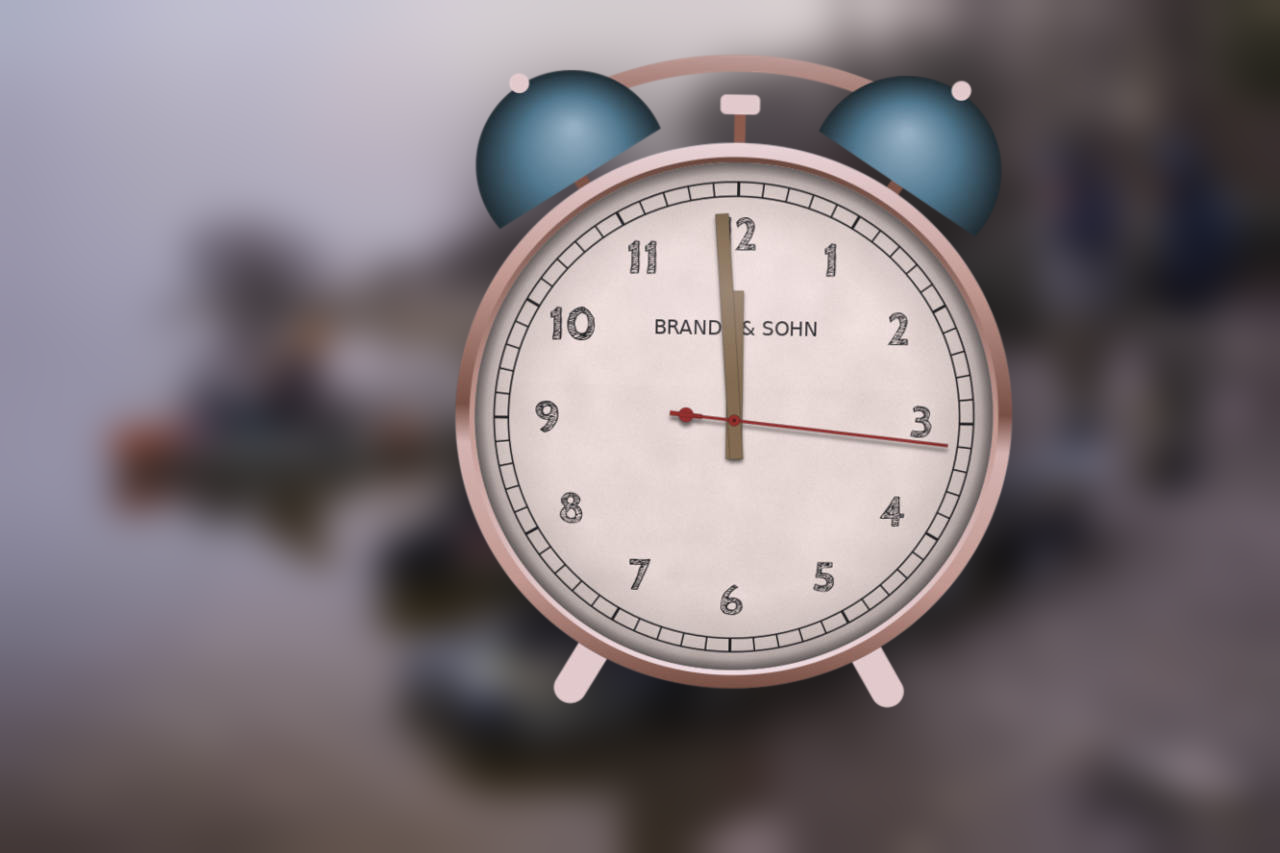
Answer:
11h59m16s
